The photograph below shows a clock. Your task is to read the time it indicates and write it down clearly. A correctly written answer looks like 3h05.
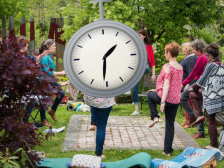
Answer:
1h31
